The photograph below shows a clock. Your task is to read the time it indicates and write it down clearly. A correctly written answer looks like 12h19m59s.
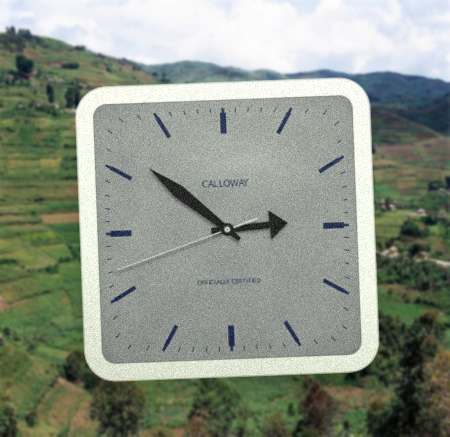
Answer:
2h51m42s
